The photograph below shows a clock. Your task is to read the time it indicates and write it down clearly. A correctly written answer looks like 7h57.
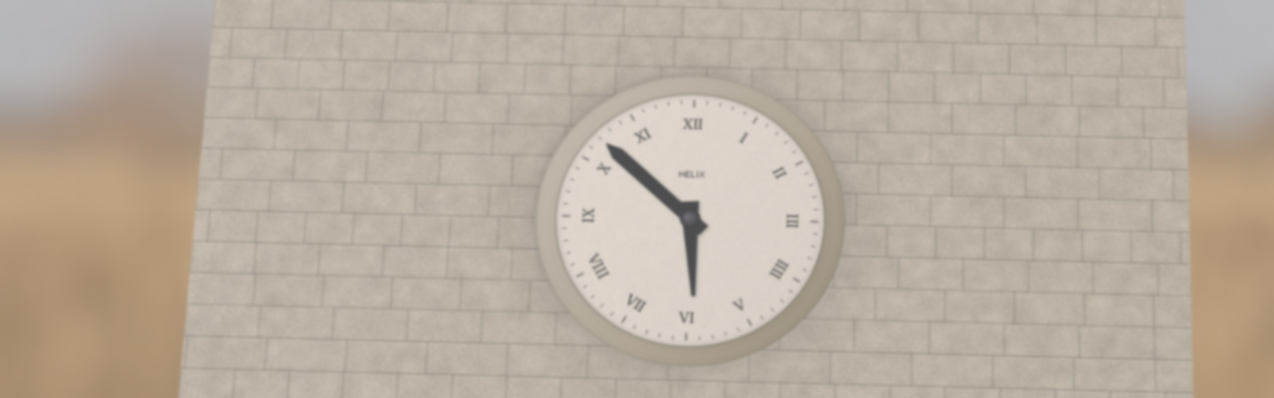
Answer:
5h52
